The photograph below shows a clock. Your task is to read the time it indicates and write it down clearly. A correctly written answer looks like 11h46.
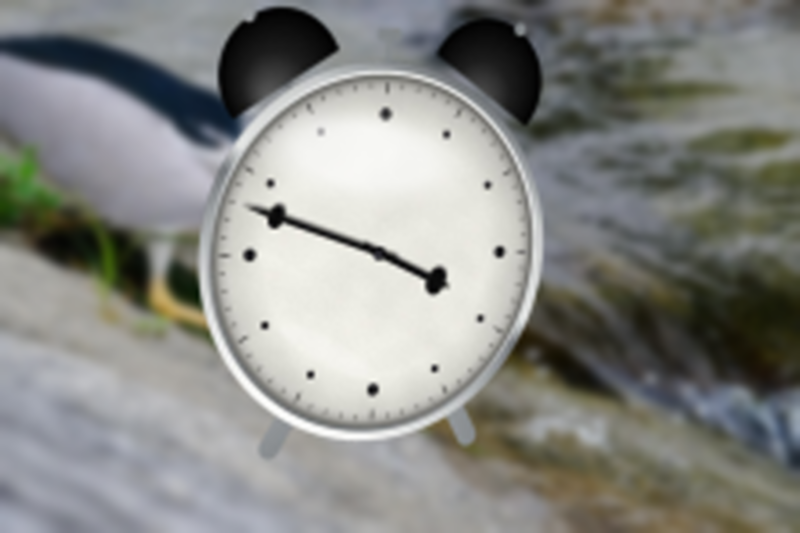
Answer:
3h48
